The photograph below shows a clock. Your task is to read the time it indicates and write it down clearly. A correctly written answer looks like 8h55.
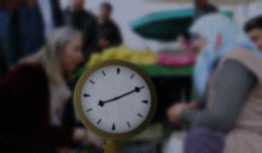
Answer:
8h10
